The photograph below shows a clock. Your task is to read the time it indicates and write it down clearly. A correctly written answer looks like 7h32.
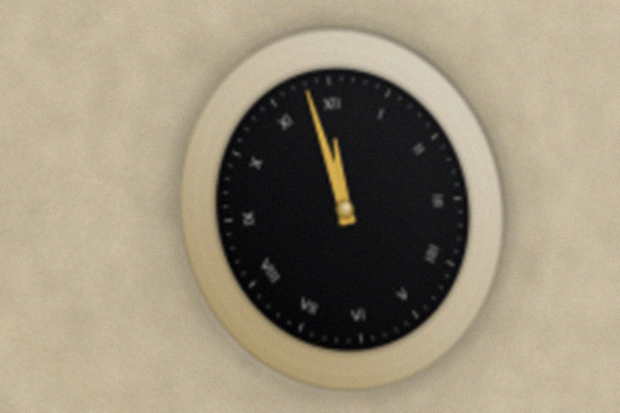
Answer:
11h58
